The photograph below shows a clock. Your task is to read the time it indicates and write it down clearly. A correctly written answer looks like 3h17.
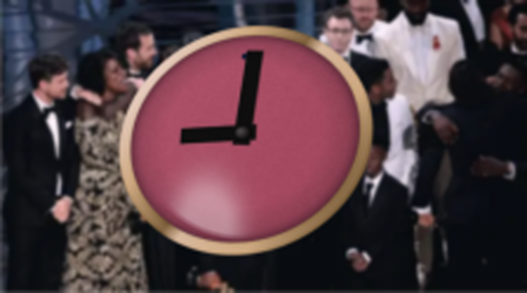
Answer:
9h01
